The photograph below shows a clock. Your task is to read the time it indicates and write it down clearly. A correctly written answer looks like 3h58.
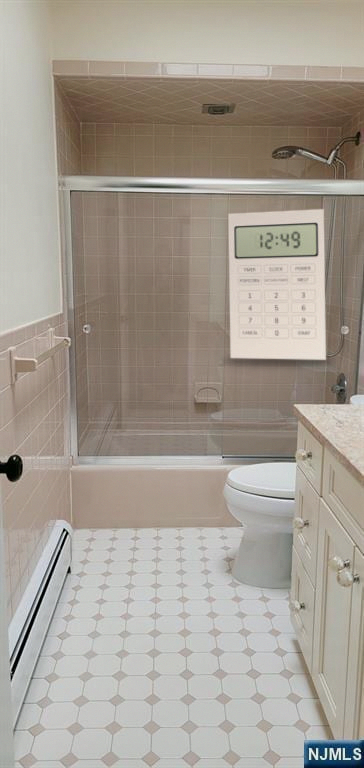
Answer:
12h49
